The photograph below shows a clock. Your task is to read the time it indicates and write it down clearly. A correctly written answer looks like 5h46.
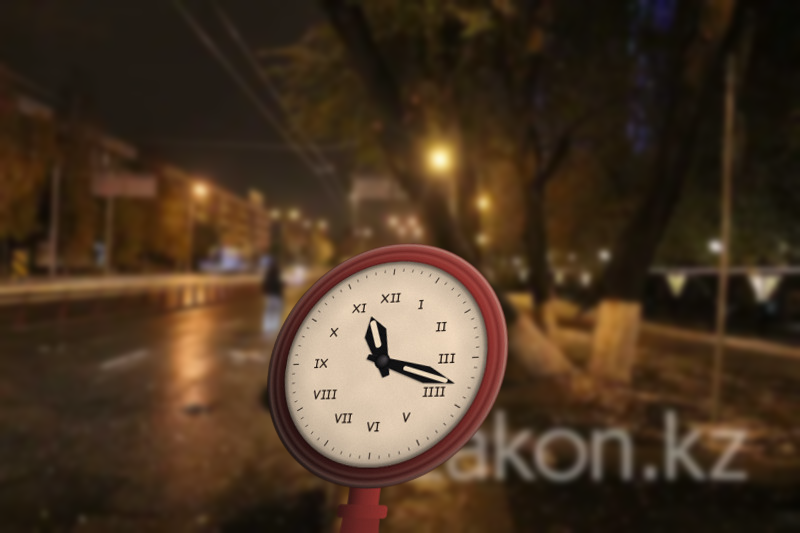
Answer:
11h18
